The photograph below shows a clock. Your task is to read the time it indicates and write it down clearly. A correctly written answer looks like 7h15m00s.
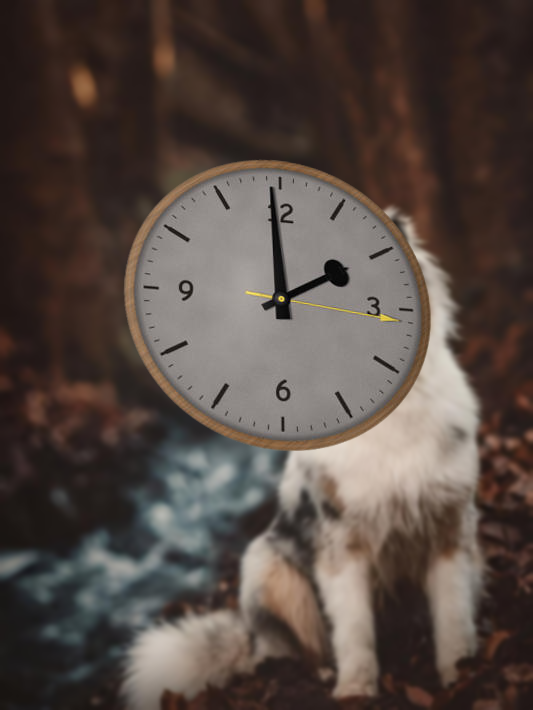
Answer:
1h59m16s
